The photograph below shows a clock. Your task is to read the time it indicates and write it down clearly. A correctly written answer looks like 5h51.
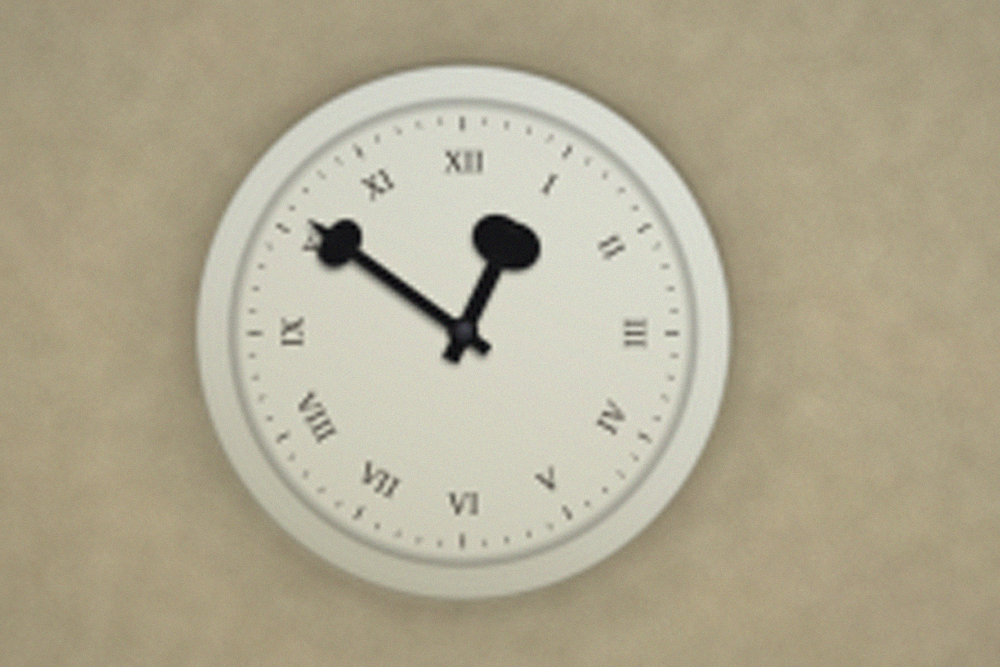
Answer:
12h51
